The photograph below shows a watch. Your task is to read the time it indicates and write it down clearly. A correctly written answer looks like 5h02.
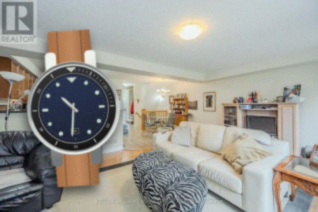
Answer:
10h31
